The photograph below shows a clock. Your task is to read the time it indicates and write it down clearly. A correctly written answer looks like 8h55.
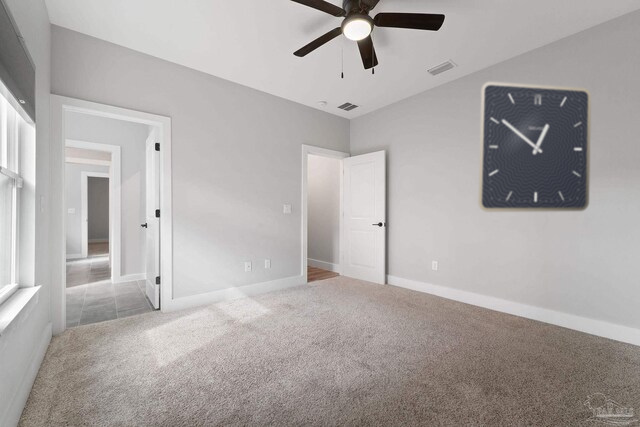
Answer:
12h51
